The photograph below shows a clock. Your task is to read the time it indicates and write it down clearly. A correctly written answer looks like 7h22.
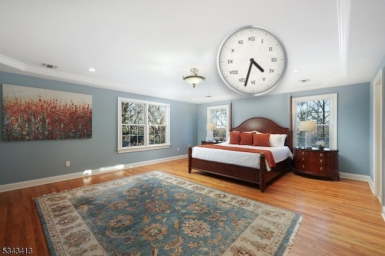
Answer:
4h33
